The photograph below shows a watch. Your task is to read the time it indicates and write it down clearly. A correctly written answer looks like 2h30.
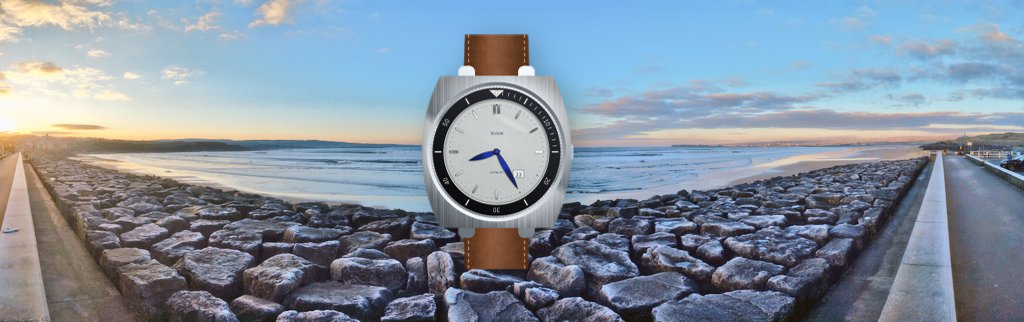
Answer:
8h25
